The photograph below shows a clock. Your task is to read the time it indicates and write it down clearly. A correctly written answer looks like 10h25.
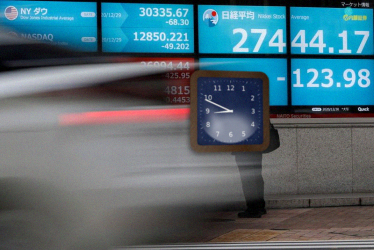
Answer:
8h49
